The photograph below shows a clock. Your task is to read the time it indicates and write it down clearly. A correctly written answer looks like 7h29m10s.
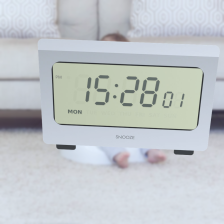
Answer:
15h28m01s
